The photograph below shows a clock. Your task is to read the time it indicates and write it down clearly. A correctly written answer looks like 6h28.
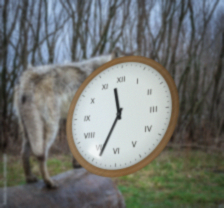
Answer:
11h34
